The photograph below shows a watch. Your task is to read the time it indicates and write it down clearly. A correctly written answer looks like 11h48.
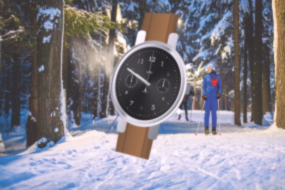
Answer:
9h49
